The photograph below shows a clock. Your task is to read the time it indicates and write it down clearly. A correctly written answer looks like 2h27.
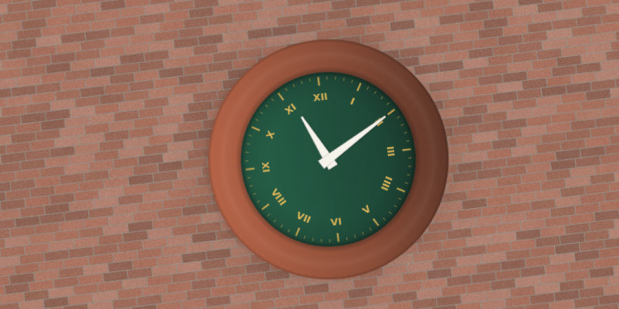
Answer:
11h10
